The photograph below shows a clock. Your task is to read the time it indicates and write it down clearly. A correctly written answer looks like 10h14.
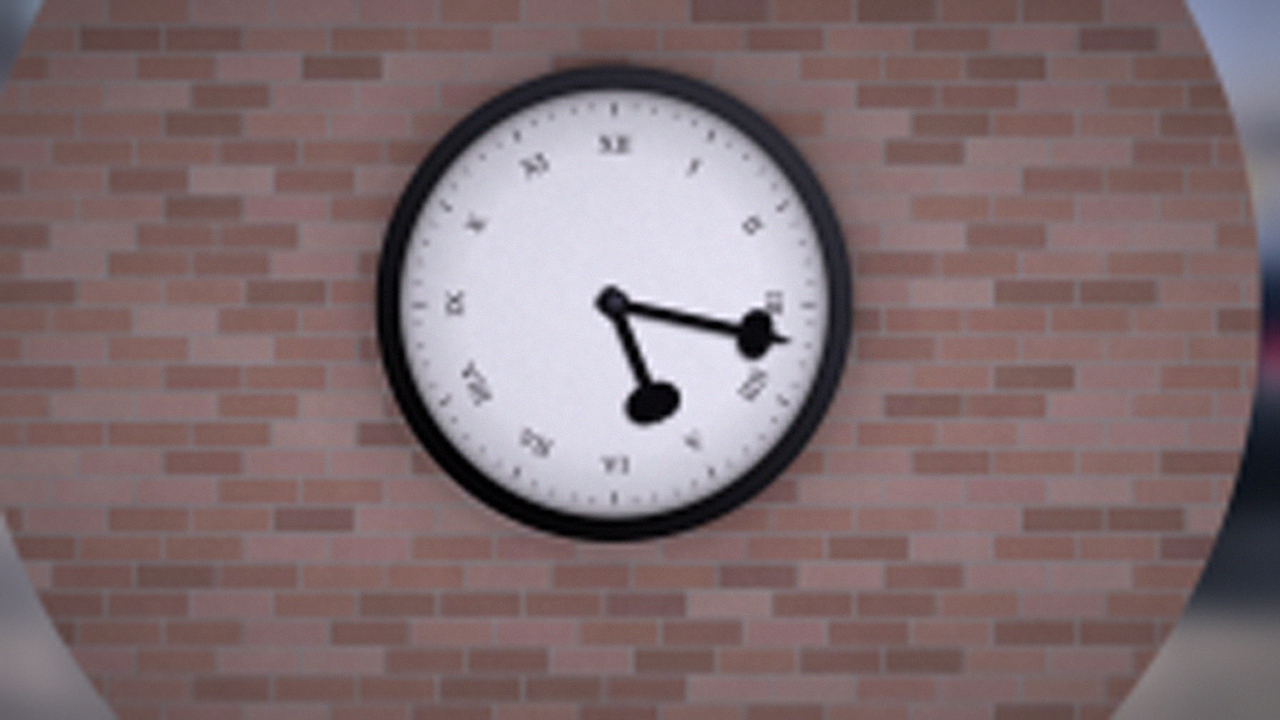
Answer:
5h17
